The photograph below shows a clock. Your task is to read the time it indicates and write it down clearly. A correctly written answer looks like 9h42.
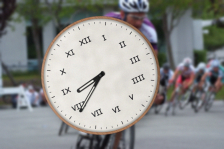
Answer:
8h39
